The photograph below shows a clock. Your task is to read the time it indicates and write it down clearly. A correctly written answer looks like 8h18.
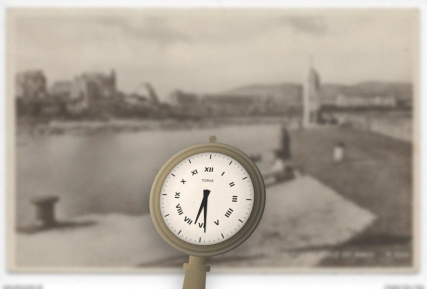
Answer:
6h29
